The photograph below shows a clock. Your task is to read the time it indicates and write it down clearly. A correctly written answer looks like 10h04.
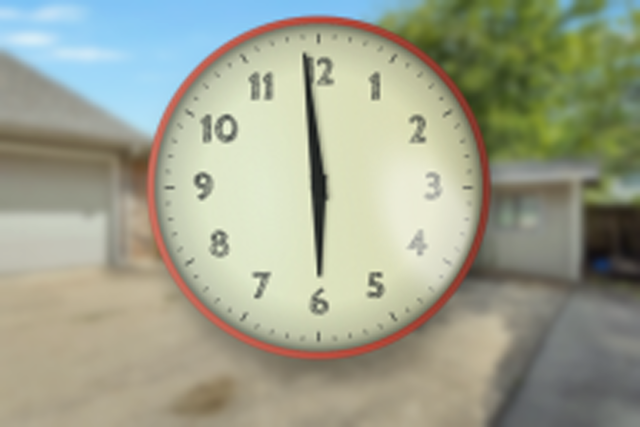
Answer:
5h59
